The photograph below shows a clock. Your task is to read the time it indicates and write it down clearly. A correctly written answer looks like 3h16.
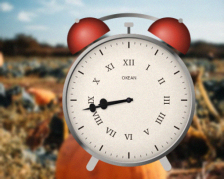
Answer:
8h43
